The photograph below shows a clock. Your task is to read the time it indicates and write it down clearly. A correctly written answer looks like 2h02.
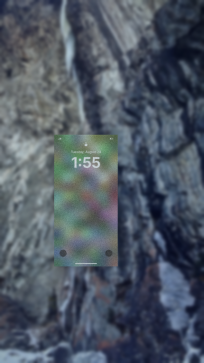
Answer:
1h55
